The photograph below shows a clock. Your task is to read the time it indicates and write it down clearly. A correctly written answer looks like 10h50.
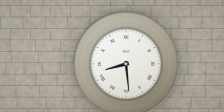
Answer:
8h29
